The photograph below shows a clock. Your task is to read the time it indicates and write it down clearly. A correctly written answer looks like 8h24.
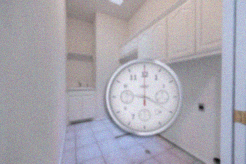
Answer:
9h20
